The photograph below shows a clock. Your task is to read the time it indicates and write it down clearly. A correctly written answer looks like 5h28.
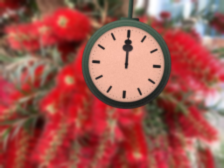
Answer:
12h00
